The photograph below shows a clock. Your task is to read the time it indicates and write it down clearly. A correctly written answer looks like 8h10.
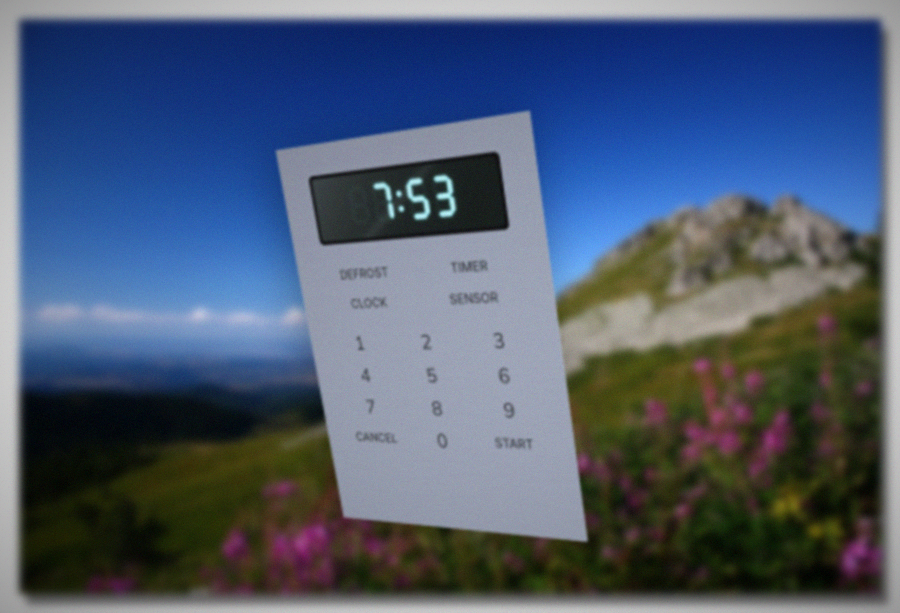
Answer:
7h53
